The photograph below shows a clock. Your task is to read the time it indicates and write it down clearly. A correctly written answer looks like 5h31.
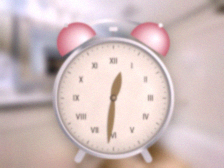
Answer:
12h31
